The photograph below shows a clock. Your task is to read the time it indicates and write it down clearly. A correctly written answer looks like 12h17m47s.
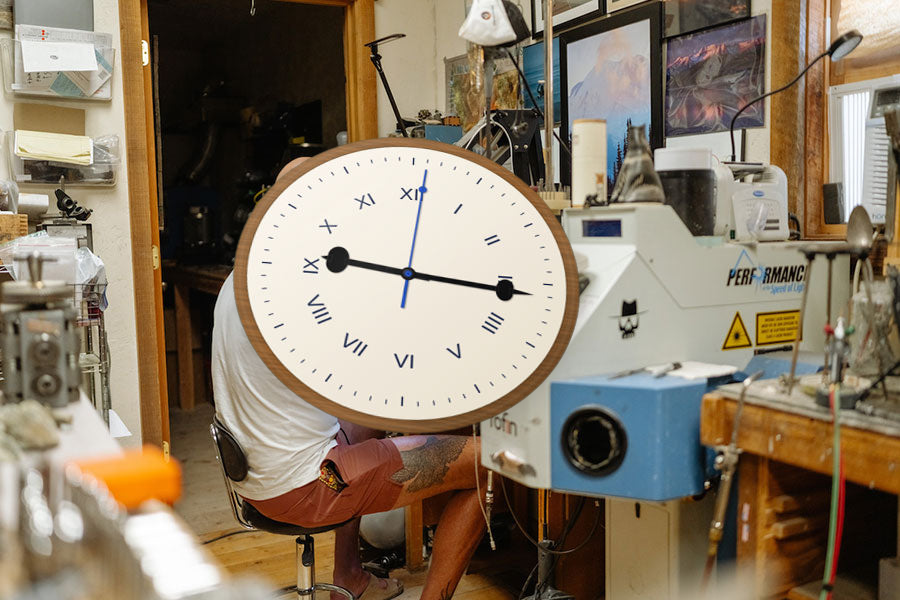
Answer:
9h16m01s
